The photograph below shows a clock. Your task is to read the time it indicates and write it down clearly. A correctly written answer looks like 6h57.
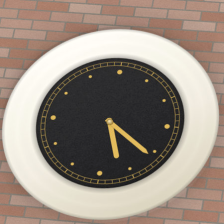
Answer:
5h21
